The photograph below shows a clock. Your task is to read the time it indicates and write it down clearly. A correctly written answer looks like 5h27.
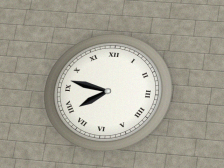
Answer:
7h47
